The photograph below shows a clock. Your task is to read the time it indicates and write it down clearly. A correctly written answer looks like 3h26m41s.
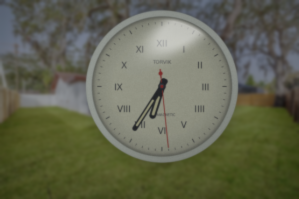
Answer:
6h35m29s
